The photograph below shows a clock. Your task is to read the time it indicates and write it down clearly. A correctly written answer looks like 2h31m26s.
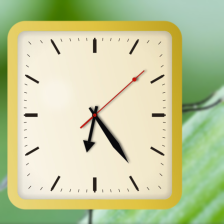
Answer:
6h24m08s
